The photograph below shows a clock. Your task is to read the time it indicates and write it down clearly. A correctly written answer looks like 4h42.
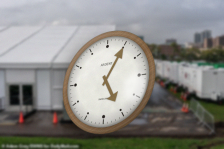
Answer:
5h05
